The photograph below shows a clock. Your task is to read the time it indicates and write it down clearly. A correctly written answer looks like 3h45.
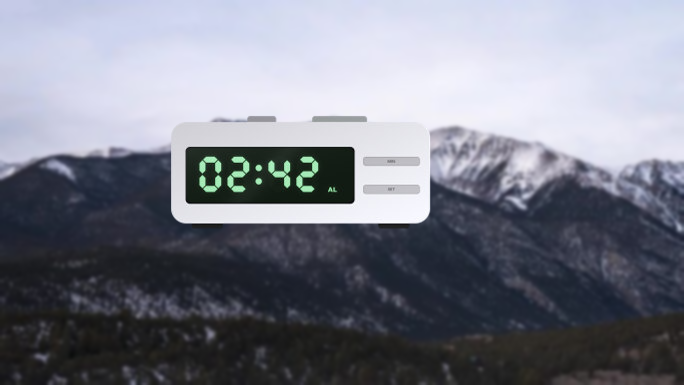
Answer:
2h42
